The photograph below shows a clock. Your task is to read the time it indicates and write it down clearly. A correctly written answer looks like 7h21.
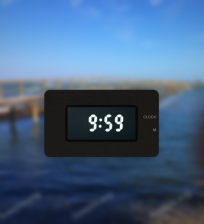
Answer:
9h59
